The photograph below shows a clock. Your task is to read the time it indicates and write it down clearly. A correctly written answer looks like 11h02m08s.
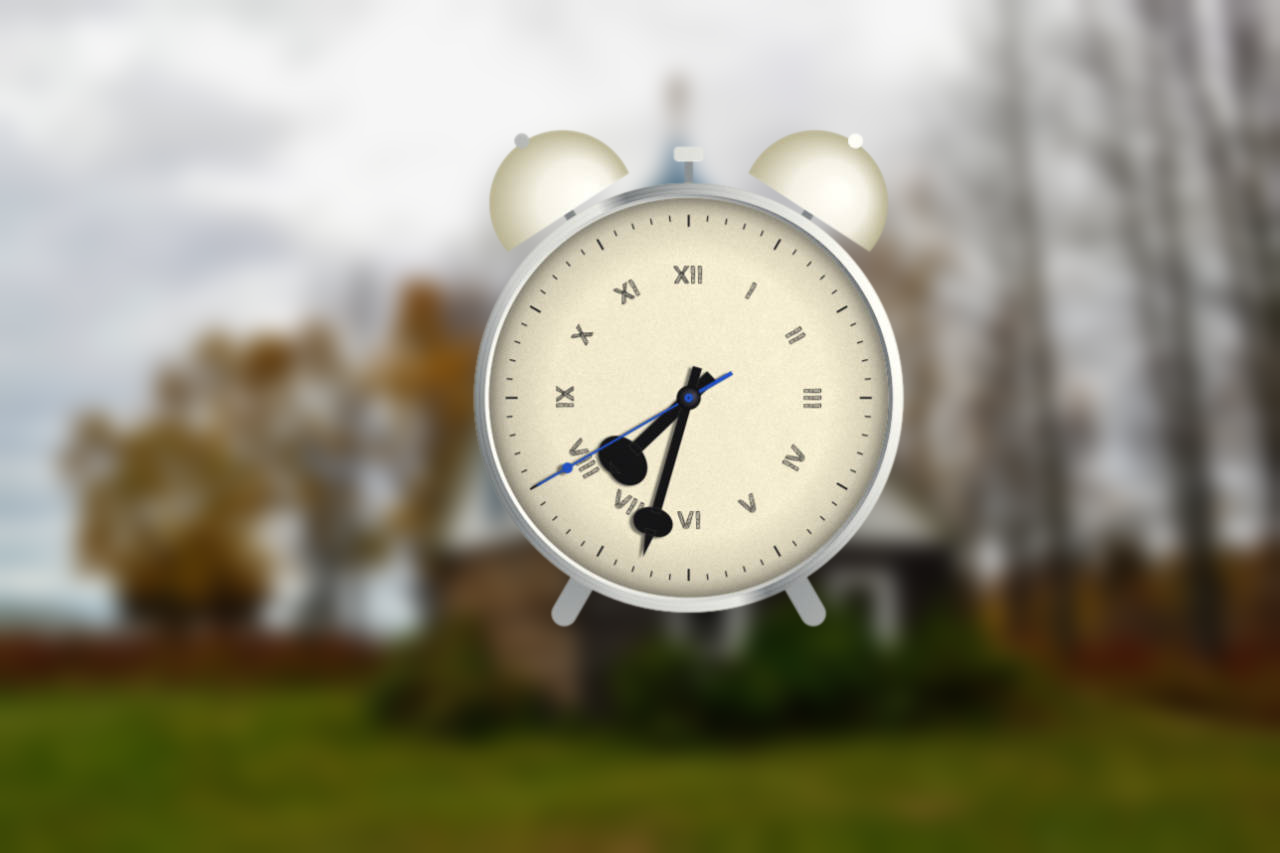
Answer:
7h32m40s
